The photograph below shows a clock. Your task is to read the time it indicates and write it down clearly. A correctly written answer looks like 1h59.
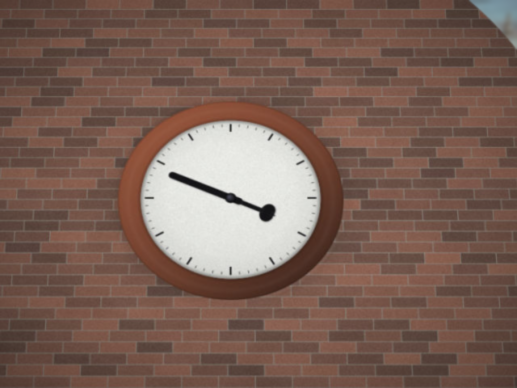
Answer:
3h49
